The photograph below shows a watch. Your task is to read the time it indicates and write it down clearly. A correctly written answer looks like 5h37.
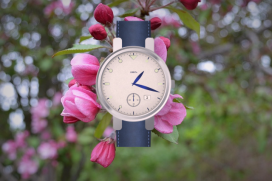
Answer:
1h18
